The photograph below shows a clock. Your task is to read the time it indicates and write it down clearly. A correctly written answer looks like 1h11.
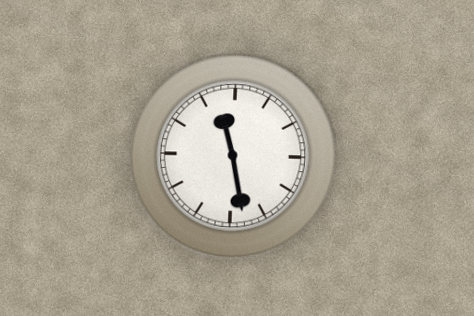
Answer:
11h28
